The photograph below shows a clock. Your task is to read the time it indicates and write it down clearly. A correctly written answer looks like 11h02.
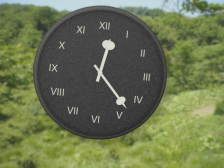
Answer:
12h23
